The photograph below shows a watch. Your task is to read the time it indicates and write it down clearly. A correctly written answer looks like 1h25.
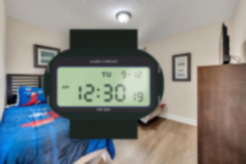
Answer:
12h30
